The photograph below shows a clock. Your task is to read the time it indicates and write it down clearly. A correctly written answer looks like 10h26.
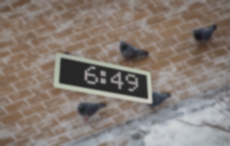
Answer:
6h49
